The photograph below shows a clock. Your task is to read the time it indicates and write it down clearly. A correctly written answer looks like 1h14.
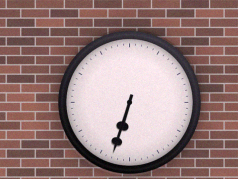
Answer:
6h33
